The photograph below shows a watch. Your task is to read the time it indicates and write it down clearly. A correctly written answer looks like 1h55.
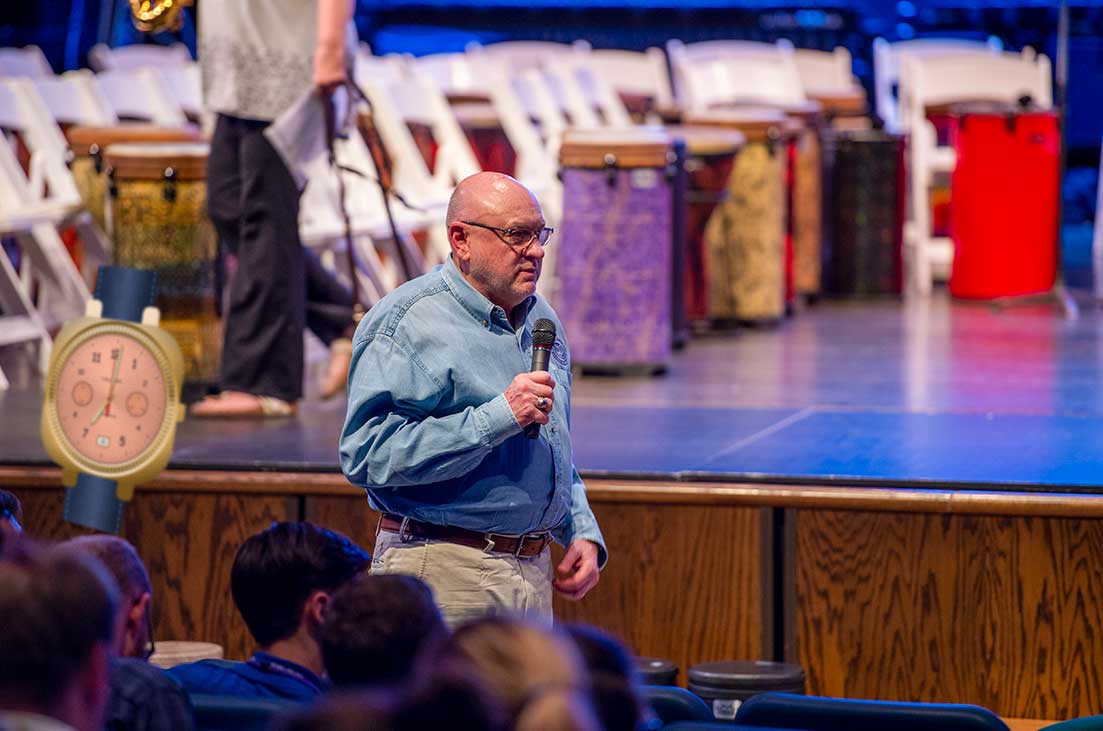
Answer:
7h01
